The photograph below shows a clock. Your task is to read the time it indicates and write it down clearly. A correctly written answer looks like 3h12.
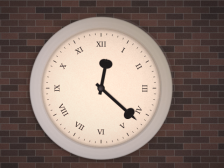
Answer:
12h22
